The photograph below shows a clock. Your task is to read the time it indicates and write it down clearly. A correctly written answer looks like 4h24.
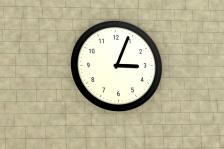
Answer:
3h04
